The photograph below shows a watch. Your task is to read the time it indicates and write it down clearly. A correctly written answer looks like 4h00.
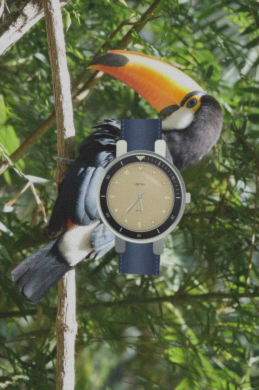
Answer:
5h37
